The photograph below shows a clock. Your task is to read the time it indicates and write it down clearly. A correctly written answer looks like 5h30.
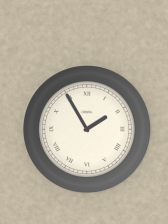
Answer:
1h55
